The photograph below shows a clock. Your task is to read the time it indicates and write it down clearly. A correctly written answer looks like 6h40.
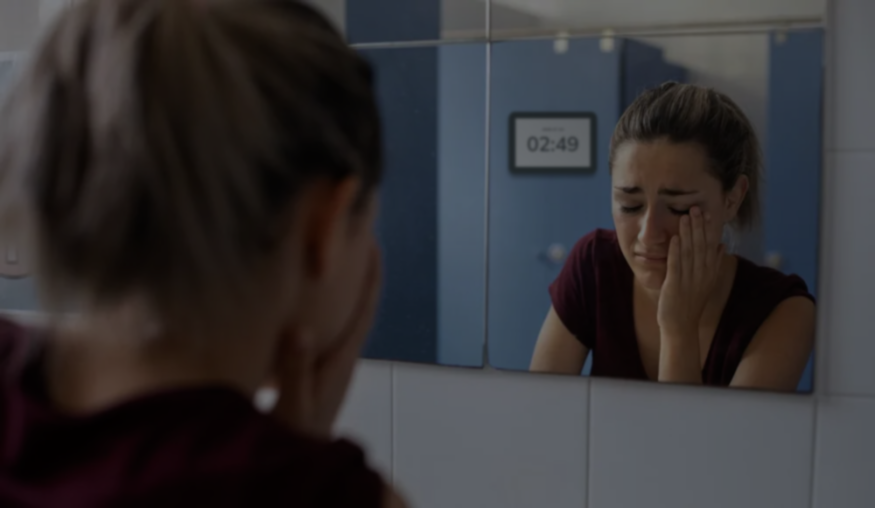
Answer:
2h49
